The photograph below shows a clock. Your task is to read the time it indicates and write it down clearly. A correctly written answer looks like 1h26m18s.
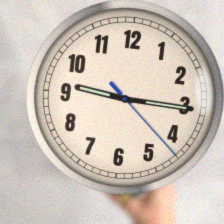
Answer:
9h15m22s
